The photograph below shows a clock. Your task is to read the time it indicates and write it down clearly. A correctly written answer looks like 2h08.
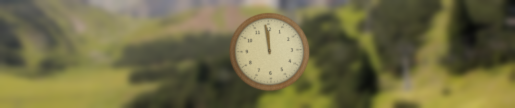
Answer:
11h59
